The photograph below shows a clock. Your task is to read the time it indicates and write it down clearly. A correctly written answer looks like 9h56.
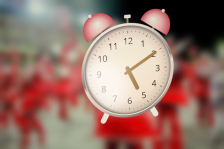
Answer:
5h10
